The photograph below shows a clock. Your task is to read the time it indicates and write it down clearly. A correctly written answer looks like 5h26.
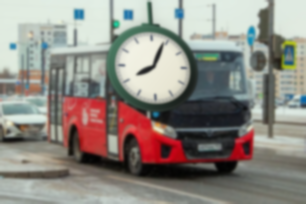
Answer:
8h04
